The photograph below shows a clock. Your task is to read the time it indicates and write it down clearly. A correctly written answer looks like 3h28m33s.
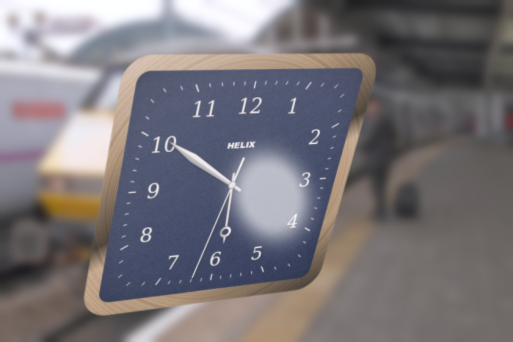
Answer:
5h50m32s
